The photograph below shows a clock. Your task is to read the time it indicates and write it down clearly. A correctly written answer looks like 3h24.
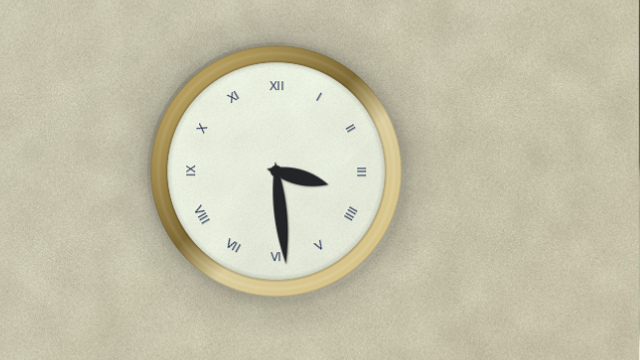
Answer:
3h29
